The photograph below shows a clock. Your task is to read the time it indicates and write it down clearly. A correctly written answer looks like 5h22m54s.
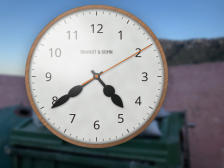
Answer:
4h39m10s
